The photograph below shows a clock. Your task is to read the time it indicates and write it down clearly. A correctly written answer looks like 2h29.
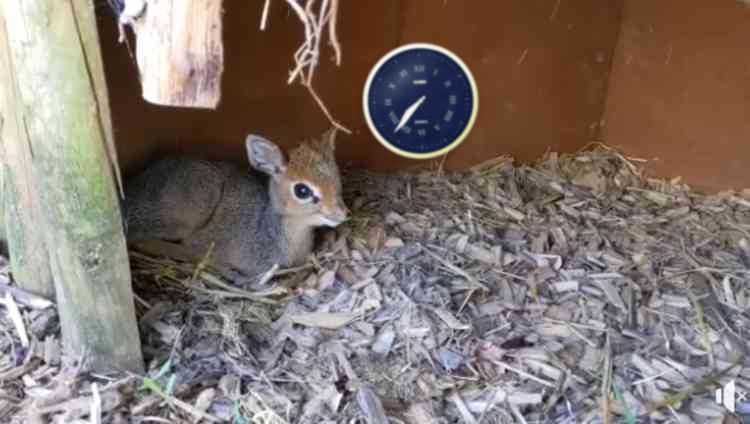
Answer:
7h37
